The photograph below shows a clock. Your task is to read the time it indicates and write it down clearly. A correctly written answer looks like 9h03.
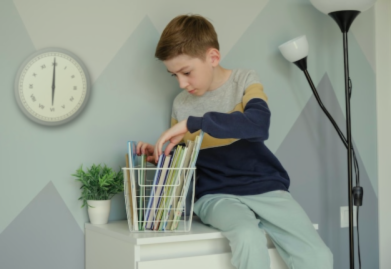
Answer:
6h00
